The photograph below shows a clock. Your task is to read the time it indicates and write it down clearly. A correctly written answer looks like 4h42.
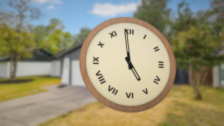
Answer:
4h59
